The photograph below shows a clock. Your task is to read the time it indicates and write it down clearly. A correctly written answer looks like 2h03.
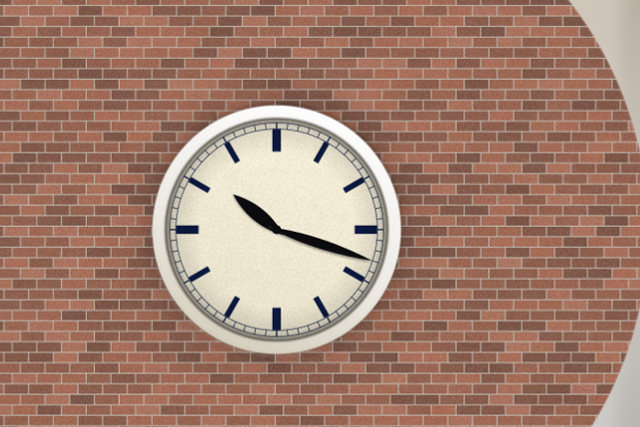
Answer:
10h18
